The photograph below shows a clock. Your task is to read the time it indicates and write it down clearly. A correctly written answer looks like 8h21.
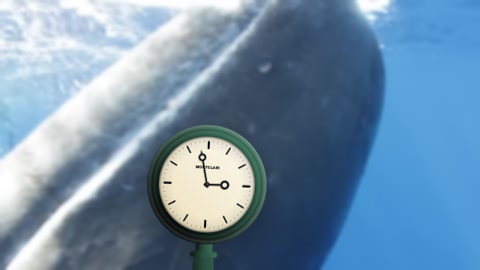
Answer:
2h58
